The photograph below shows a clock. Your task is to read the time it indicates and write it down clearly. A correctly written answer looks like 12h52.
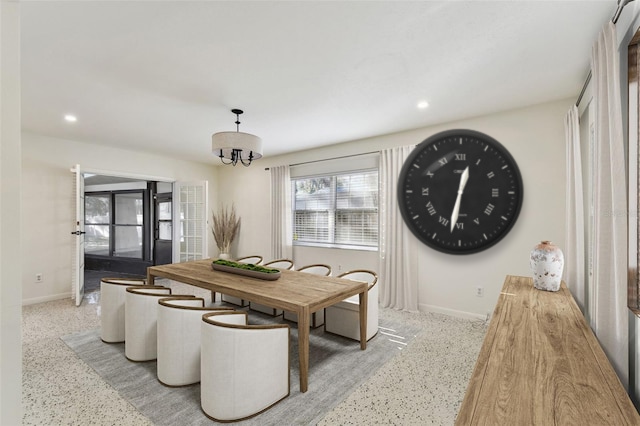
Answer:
12h32
